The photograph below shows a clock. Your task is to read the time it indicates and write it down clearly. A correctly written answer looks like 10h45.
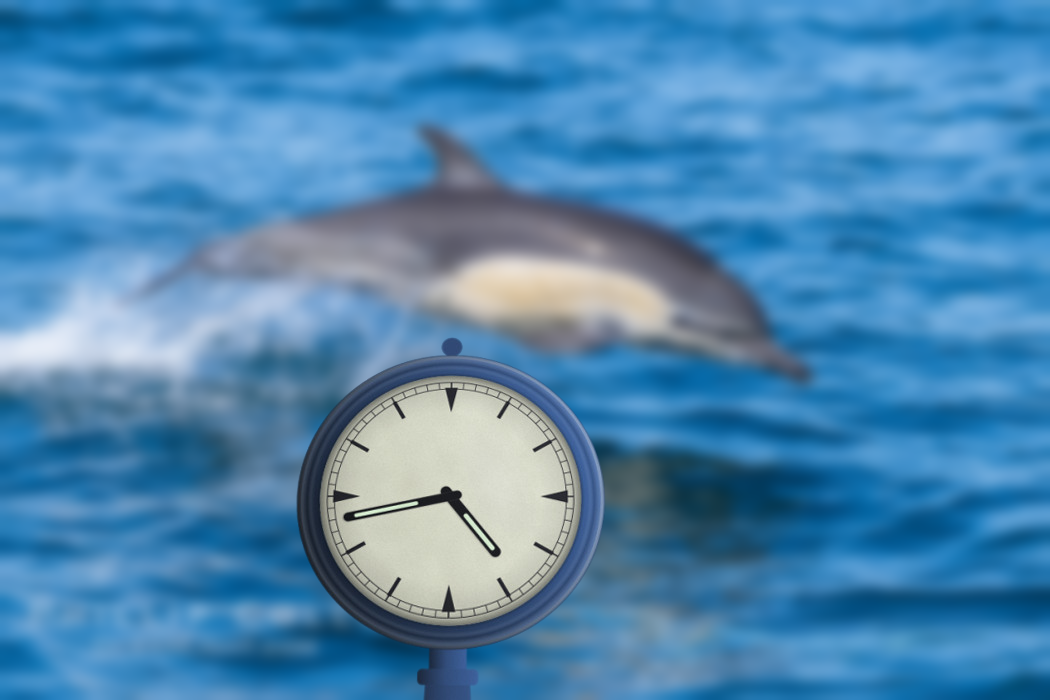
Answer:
4h43
